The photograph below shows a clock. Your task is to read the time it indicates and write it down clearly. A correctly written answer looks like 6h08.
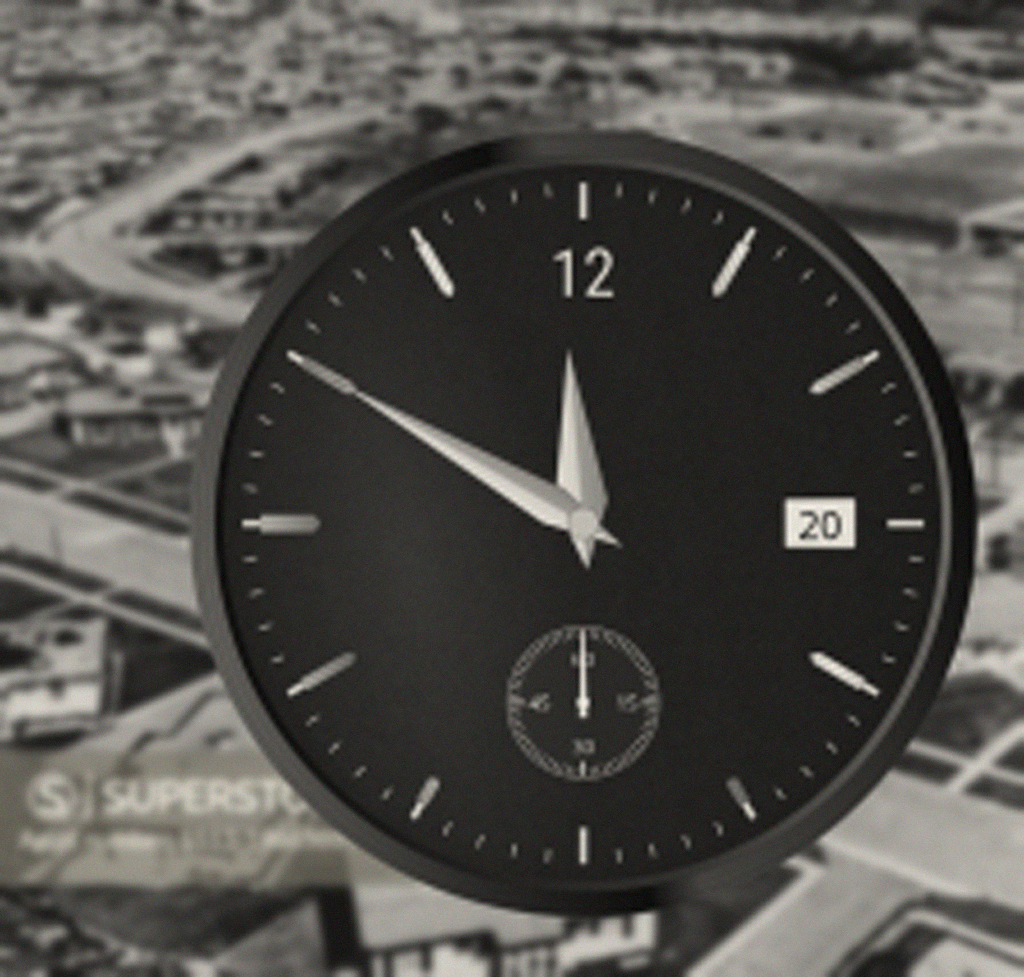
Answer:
11h50
